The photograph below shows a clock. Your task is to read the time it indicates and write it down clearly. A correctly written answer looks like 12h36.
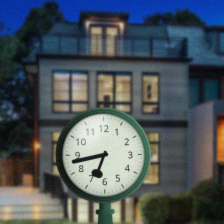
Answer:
6h43
